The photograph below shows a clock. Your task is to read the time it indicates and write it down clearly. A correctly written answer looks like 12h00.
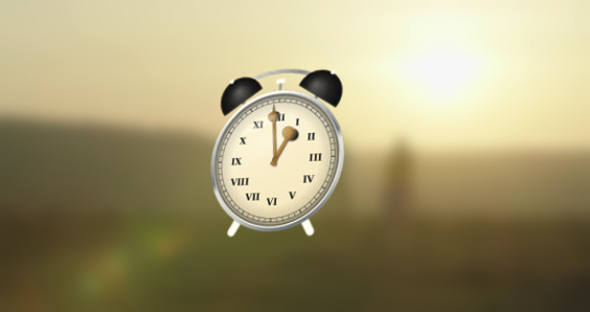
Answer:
12h59
